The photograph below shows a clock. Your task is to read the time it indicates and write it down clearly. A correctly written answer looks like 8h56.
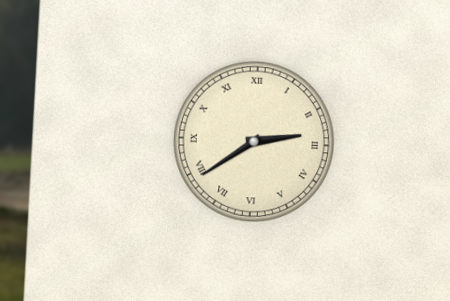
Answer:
2h39
